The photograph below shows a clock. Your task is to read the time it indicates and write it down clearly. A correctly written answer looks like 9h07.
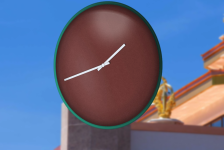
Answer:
1h42
